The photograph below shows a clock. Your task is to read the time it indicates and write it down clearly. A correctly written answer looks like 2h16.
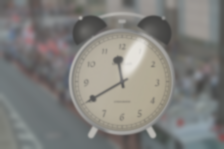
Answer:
11h40
